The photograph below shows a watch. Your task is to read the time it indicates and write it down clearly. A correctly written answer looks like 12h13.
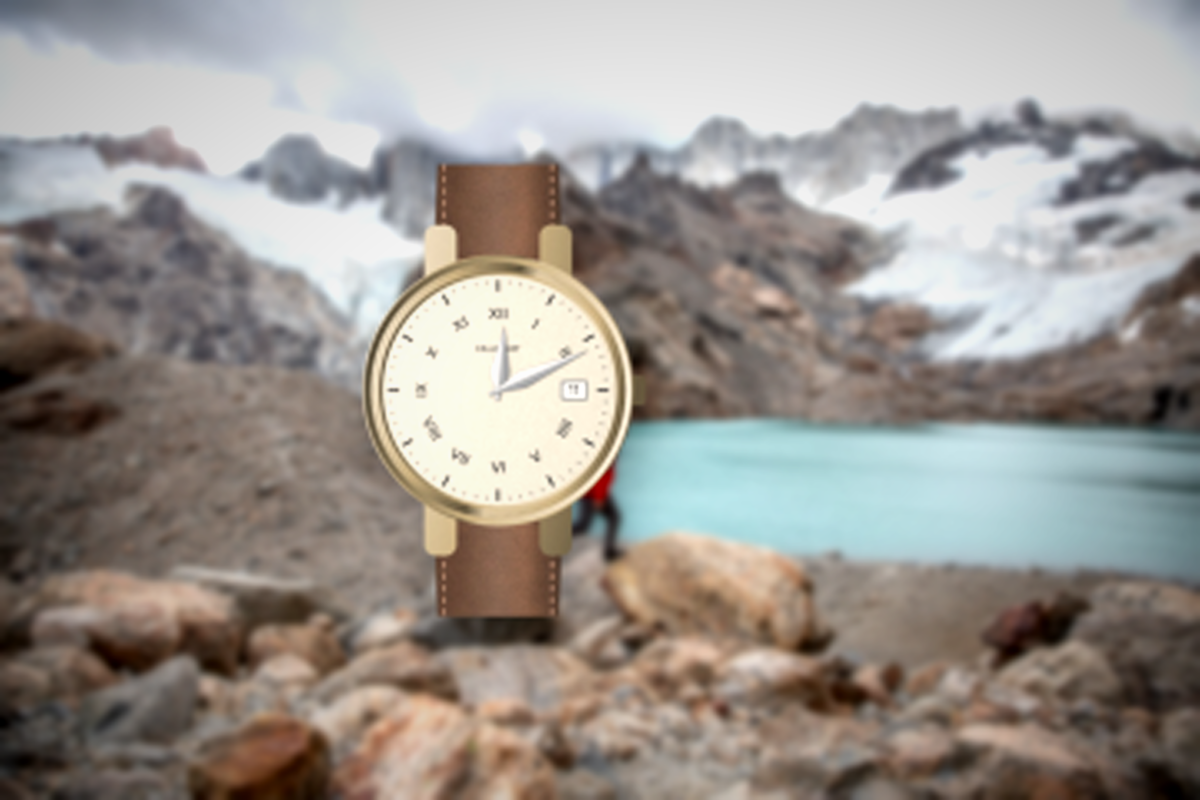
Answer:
12h11
